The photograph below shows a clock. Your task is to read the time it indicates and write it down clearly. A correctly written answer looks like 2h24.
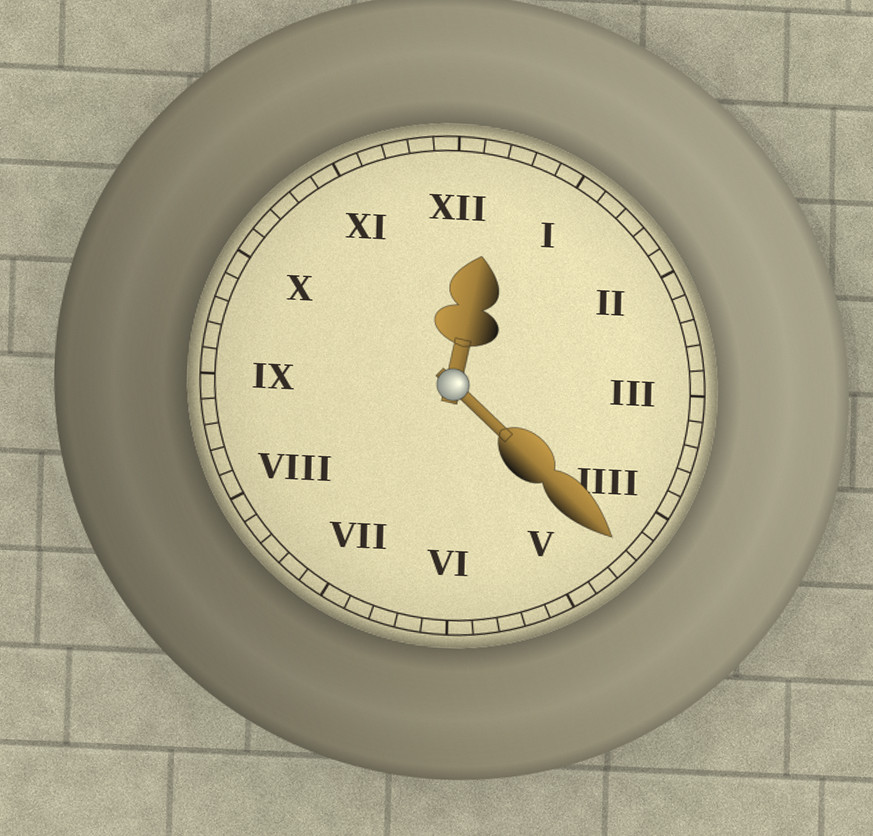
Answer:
12h22
